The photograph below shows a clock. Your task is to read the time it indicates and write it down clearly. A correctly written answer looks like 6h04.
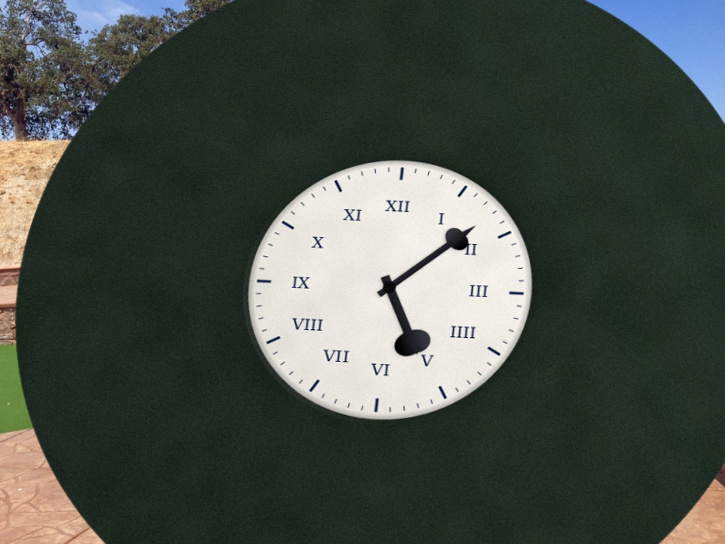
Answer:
5h08
